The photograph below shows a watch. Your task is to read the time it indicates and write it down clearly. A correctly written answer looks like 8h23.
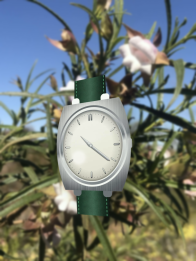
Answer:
10h21
